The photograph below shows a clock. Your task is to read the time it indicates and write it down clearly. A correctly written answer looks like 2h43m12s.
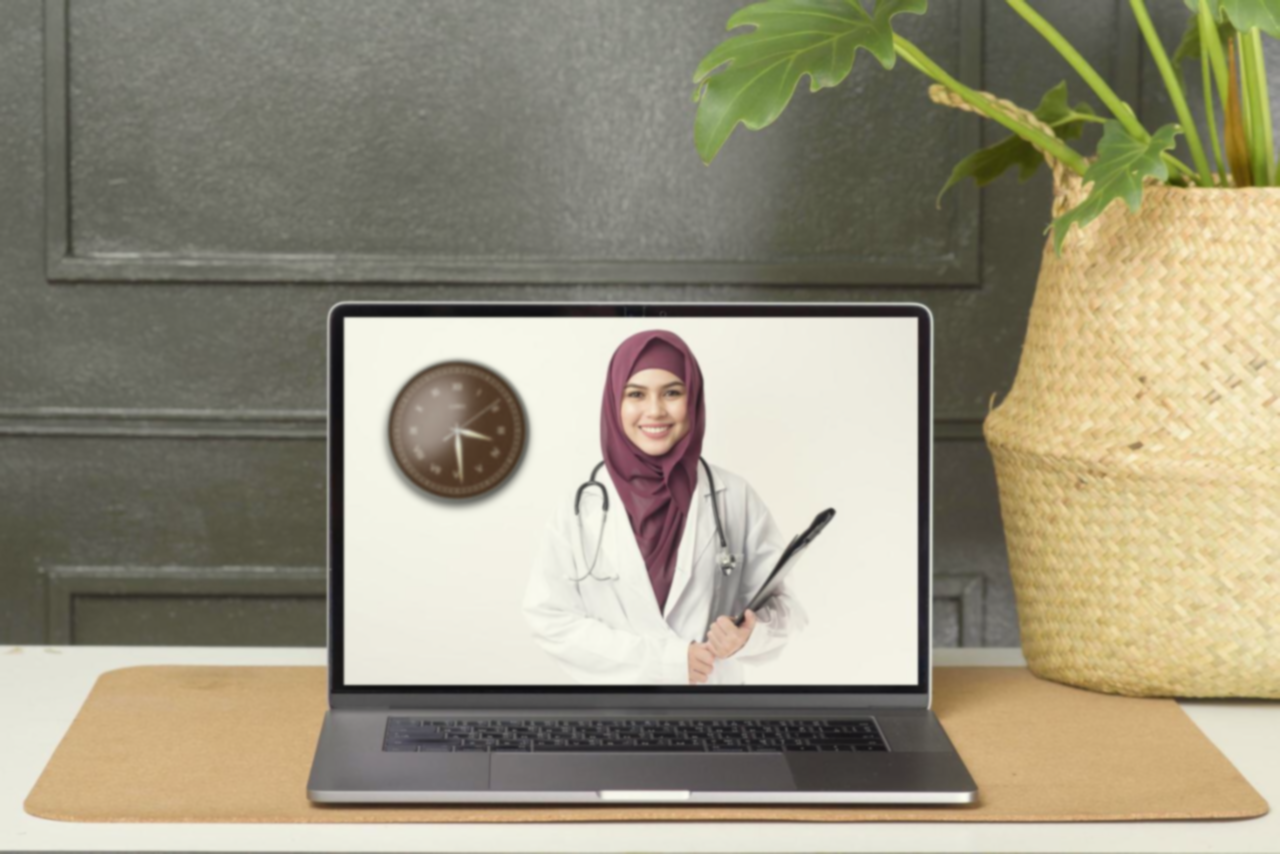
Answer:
3h29m09s
